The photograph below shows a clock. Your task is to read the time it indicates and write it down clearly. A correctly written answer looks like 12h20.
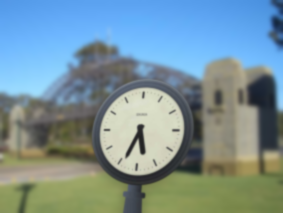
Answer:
5h34
